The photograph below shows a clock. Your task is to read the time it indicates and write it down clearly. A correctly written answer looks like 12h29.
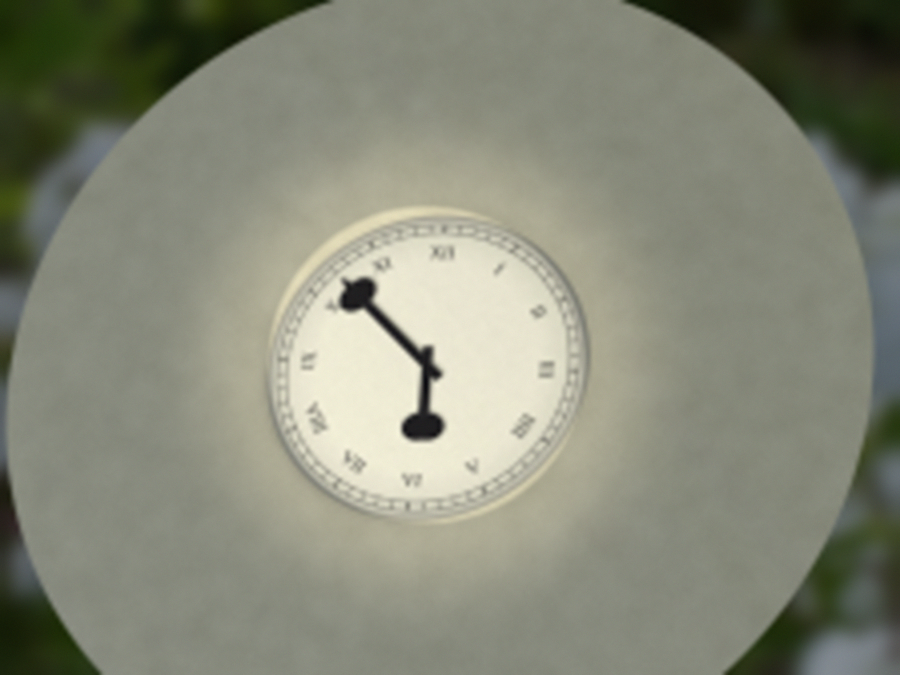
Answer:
5h52
